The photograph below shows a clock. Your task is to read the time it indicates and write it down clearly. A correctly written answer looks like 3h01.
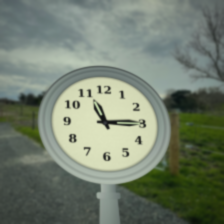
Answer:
11h15
